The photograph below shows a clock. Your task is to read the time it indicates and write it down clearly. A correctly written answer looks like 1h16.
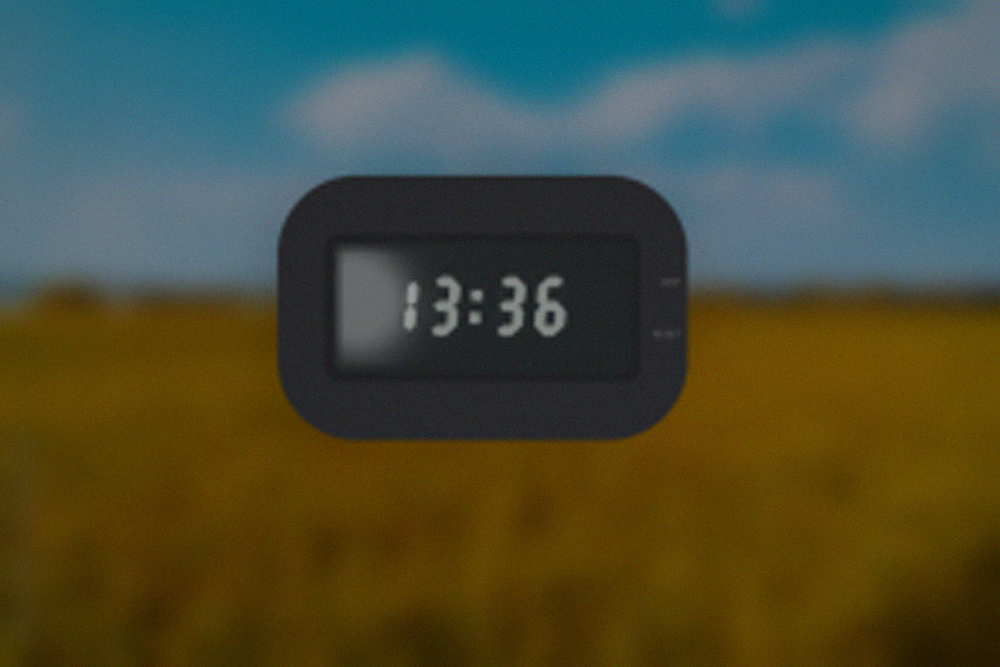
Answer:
13h36
